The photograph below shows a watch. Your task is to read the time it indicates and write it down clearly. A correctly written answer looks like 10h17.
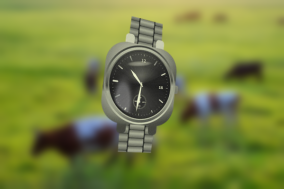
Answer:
10h31
